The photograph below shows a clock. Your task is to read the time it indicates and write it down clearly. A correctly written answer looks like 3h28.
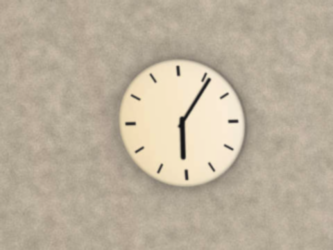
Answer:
6h06
